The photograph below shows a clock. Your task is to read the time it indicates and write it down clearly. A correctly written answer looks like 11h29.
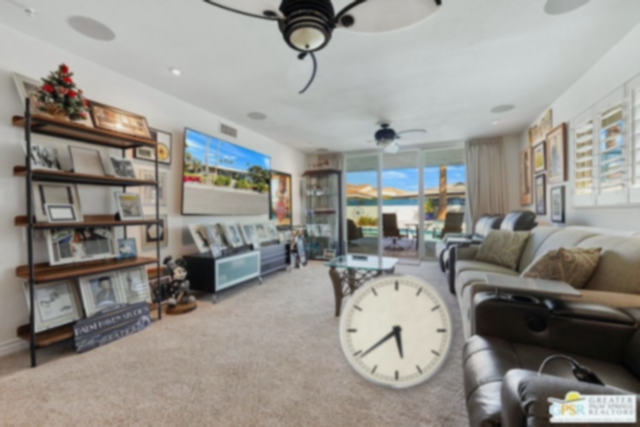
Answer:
5h39
